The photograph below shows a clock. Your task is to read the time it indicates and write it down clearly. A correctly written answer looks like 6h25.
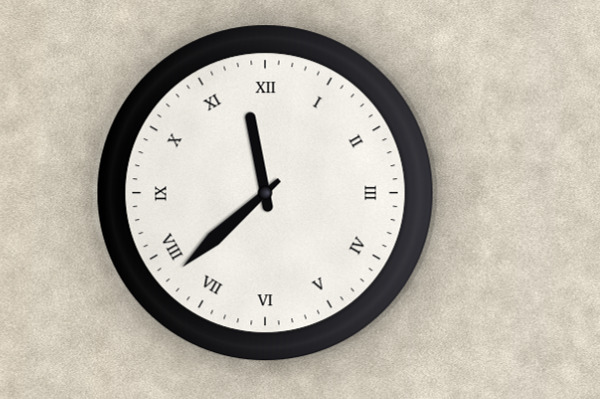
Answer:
11h38
